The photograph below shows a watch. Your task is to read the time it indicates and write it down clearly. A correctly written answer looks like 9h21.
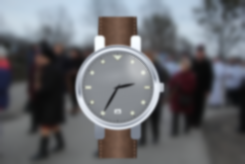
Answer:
2h35
